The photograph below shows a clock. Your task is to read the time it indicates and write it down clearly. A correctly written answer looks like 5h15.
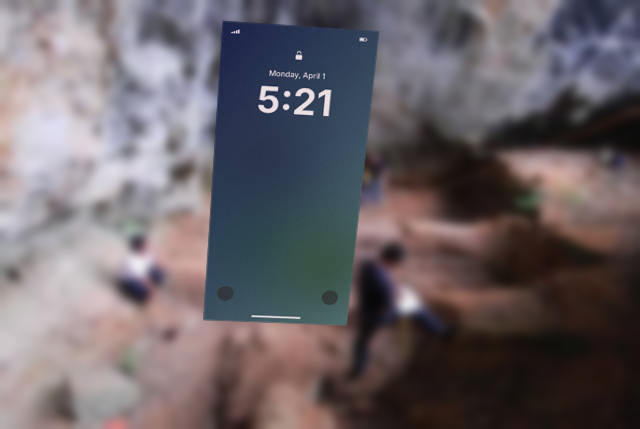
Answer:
5h21
